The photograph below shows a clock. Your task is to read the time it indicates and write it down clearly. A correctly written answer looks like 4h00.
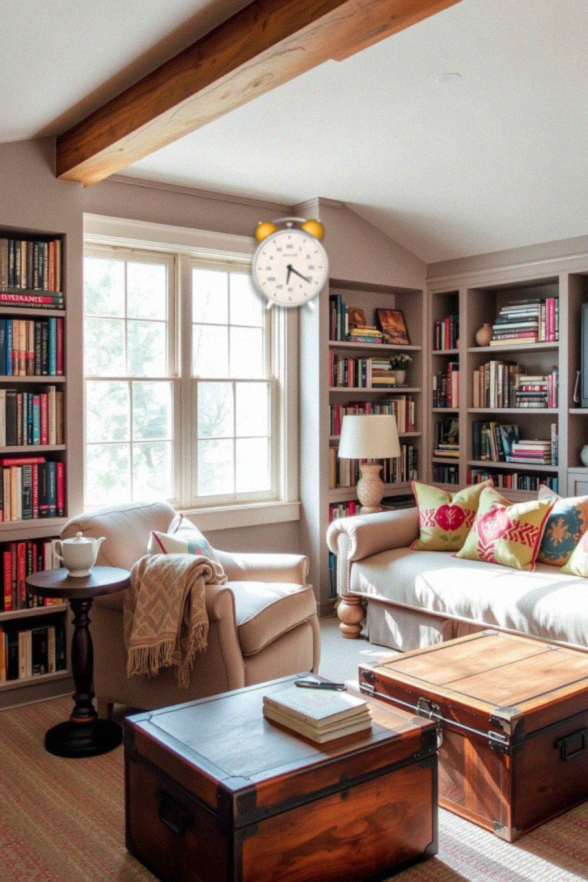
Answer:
6h21
